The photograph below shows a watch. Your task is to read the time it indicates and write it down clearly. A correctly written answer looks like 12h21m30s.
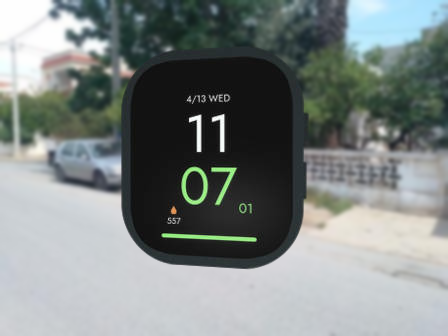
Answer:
11h07m01s
